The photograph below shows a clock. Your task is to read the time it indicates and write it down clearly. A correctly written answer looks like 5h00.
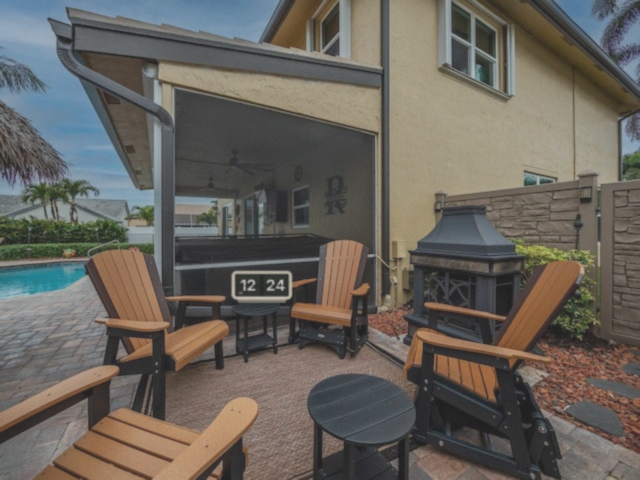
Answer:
12h24
